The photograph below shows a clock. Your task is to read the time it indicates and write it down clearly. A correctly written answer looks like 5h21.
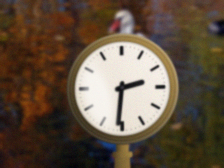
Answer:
2h31
